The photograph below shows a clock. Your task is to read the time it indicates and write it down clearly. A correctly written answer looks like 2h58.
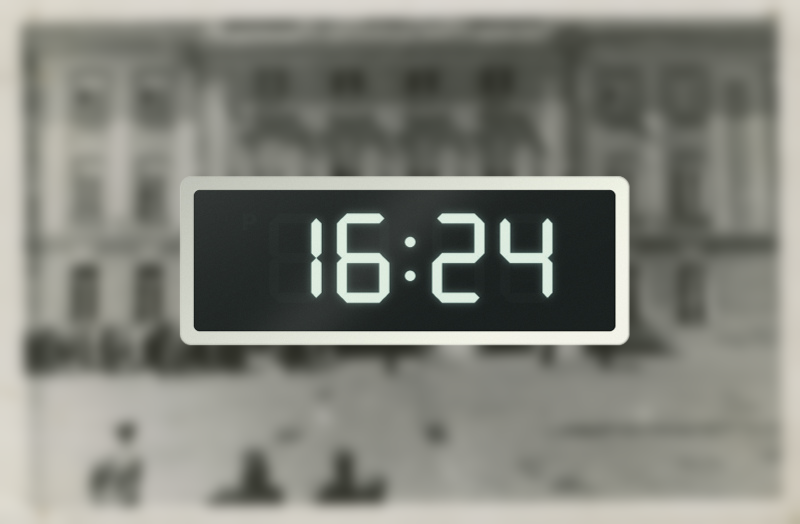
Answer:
16h24
